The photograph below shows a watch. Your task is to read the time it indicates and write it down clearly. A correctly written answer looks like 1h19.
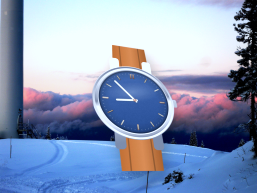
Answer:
8h53
